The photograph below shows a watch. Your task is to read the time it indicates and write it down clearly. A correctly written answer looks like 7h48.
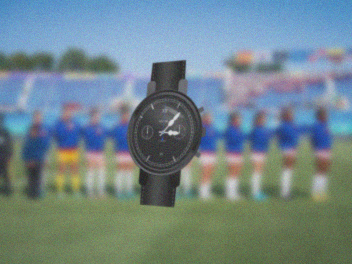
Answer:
3h07
